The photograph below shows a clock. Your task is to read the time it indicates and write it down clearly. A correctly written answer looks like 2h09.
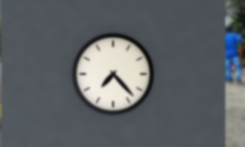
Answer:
7h23
